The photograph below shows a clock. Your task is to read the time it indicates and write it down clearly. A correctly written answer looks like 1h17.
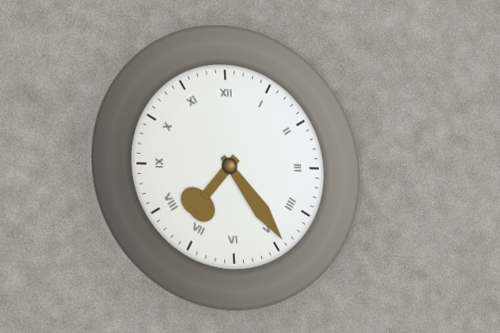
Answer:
7h24
